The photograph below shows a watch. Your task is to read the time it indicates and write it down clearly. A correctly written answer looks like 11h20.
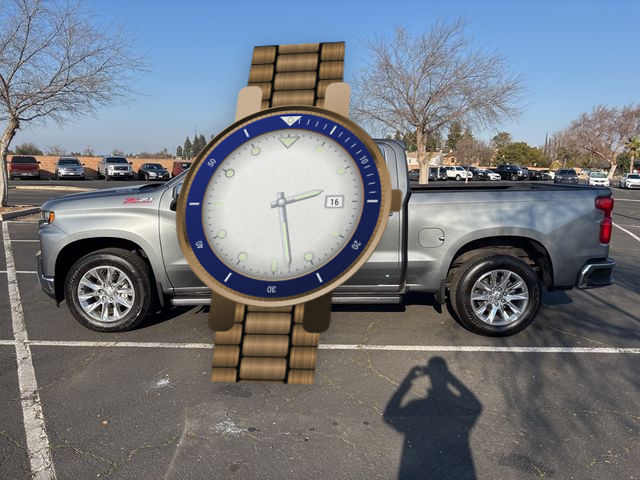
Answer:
2h28
